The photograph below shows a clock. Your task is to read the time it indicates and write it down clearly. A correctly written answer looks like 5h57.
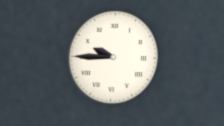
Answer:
9h45
